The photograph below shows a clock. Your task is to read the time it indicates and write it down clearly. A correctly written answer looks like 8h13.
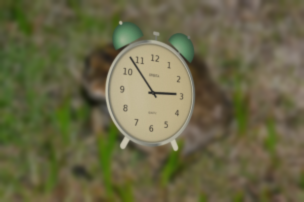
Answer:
2h53
